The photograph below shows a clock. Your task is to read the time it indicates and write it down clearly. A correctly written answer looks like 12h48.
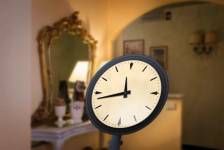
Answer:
11h43
